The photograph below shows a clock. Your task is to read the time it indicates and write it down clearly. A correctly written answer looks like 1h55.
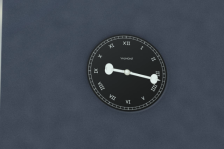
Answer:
9h17
